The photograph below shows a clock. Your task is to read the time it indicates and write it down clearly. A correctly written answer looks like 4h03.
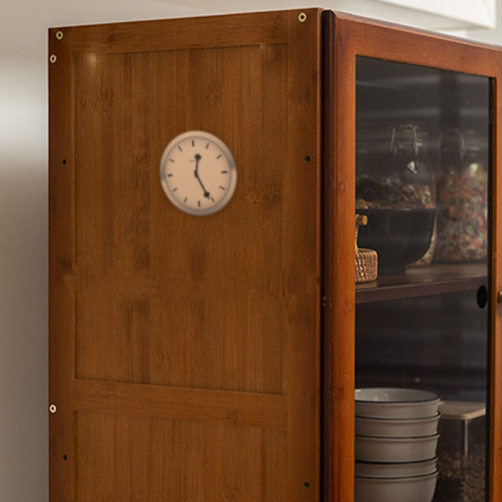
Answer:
12h26
